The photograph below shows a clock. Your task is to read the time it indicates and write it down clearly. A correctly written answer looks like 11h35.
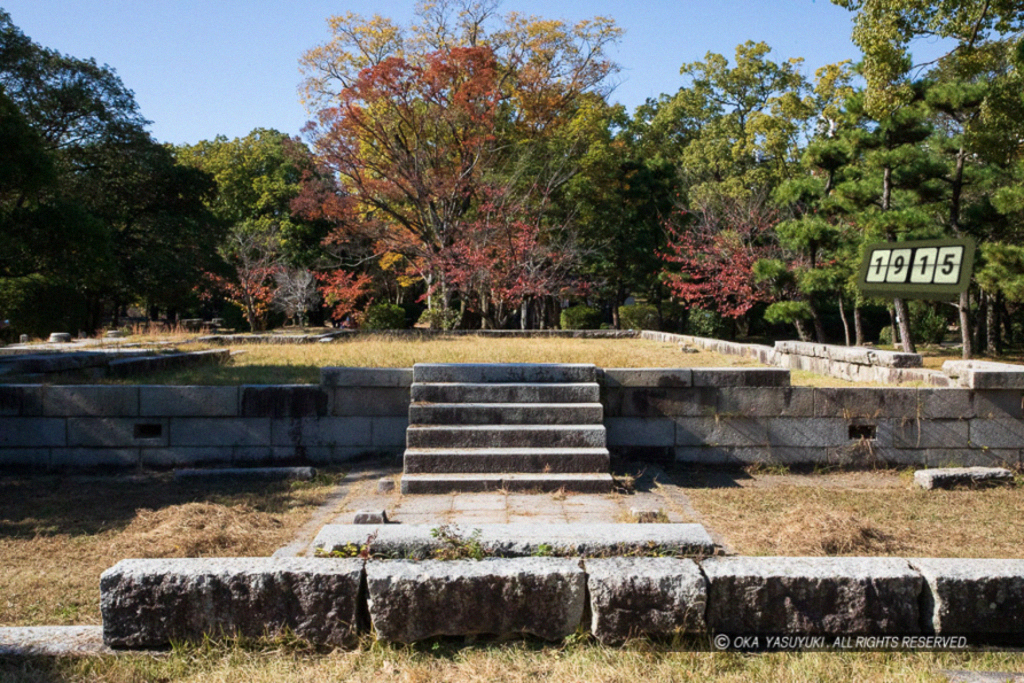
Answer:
19h15
